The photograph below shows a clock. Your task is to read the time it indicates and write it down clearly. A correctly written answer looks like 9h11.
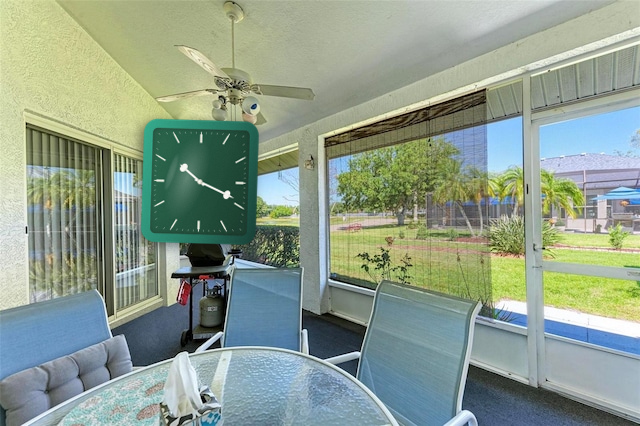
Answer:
10h19
